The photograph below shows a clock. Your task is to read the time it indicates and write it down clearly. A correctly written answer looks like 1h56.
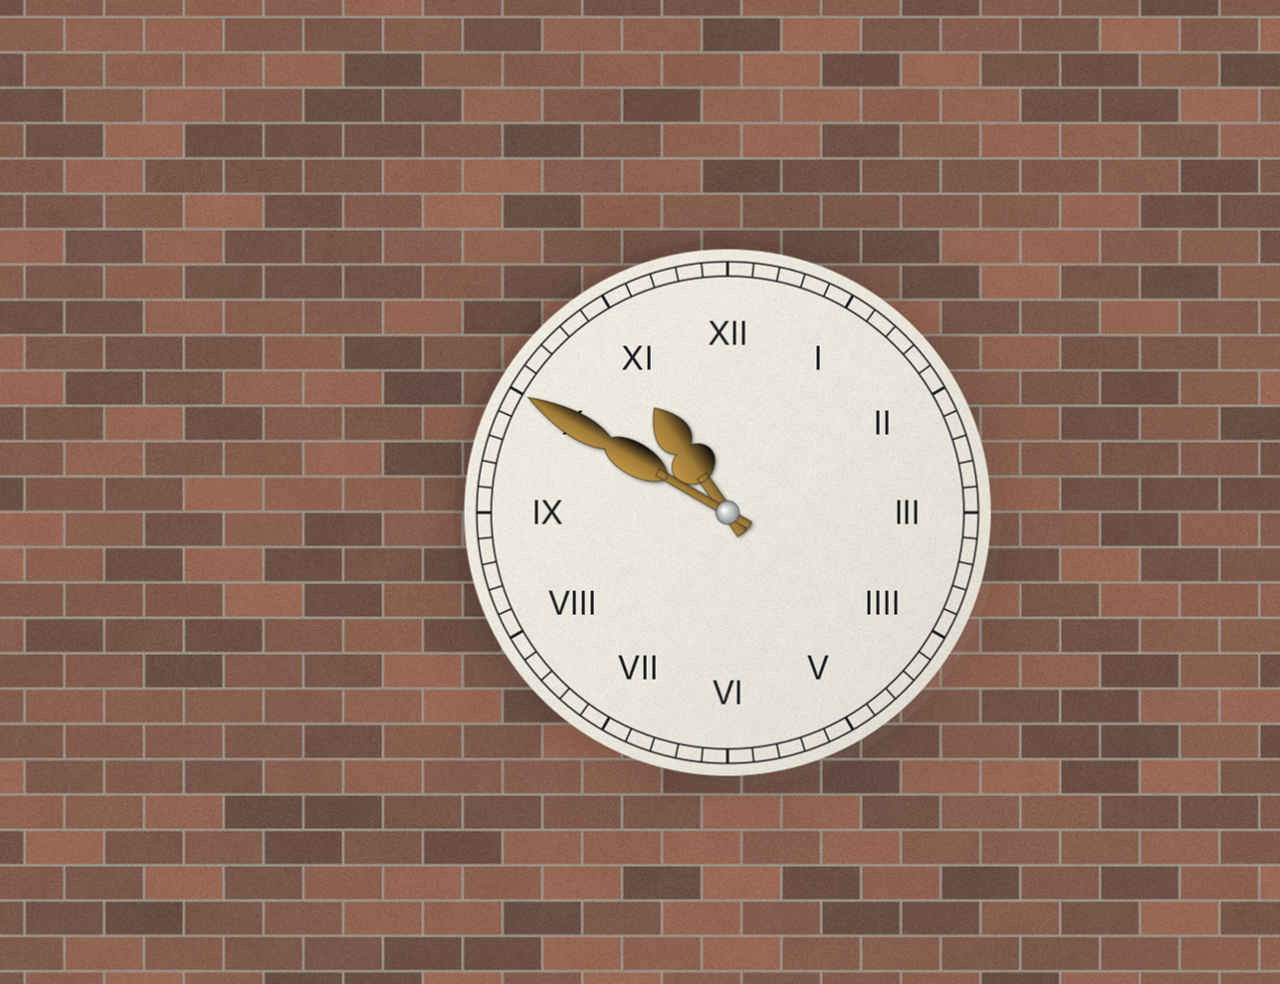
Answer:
10h50
